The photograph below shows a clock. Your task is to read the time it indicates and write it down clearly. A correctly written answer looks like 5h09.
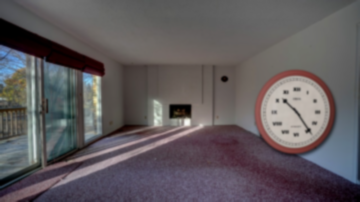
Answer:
10h24
